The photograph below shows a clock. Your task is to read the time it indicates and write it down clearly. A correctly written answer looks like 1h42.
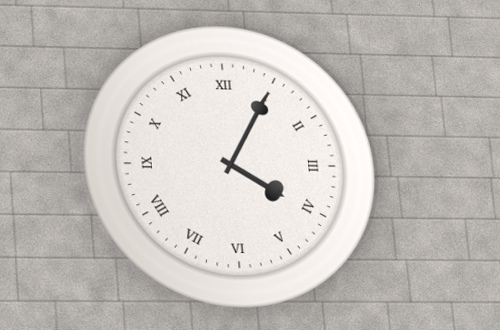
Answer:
4h05
